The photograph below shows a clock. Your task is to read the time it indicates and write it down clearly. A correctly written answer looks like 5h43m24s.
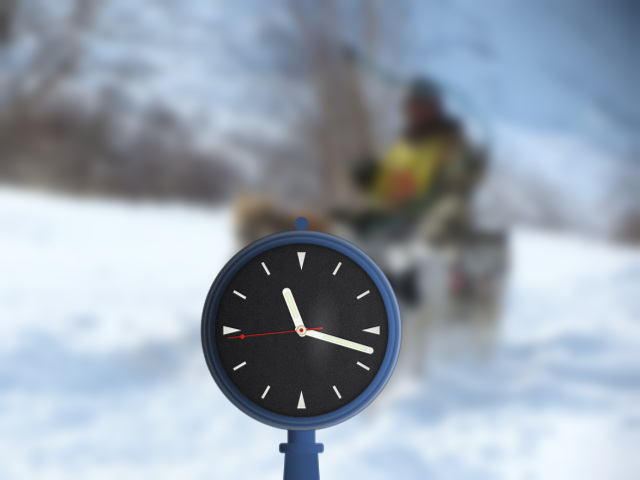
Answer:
11h17m44s
